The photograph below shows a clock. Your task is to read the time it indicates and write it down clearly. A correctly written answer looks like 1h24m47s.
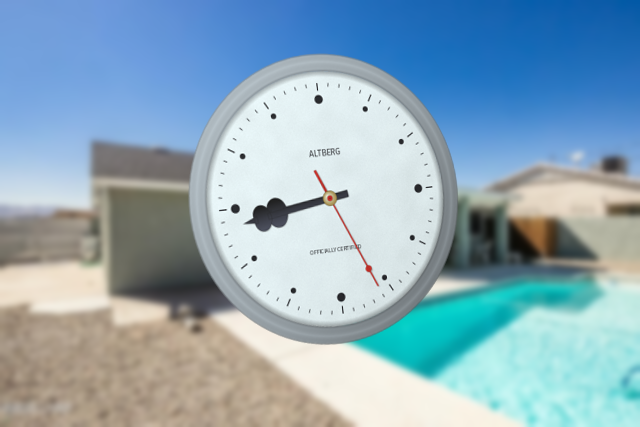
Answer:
8h43m26s
